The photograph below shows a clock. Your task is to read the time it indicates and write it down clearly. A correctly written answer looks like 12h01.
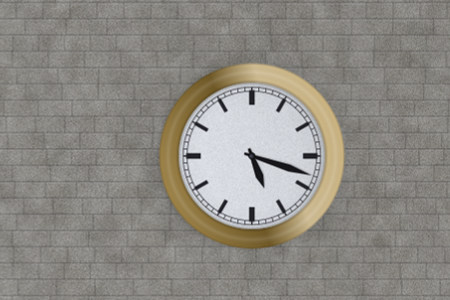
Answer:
5h18
